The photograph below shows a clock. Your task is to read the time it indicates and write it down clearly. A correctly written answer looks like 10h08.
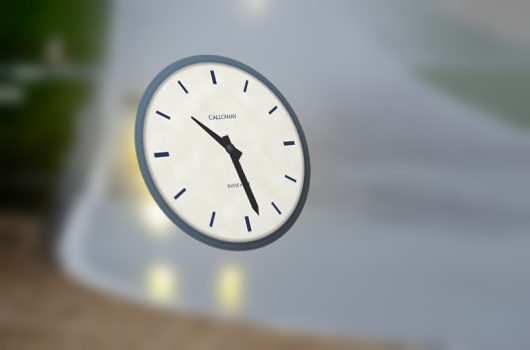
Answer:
10h28
